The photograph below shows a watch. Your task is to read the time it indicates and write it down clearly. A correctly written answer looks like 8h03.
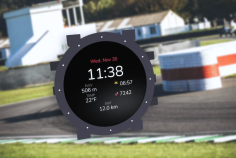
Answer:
11h38
